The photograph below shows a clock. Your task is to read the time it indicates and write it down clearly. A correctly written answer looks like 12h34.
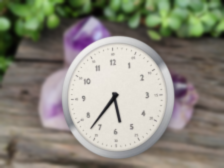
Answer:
5h37
